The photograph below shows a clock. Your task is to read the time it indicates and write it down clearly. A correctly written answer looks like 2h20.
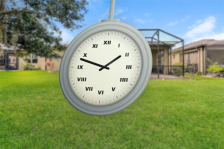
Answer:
1h48
